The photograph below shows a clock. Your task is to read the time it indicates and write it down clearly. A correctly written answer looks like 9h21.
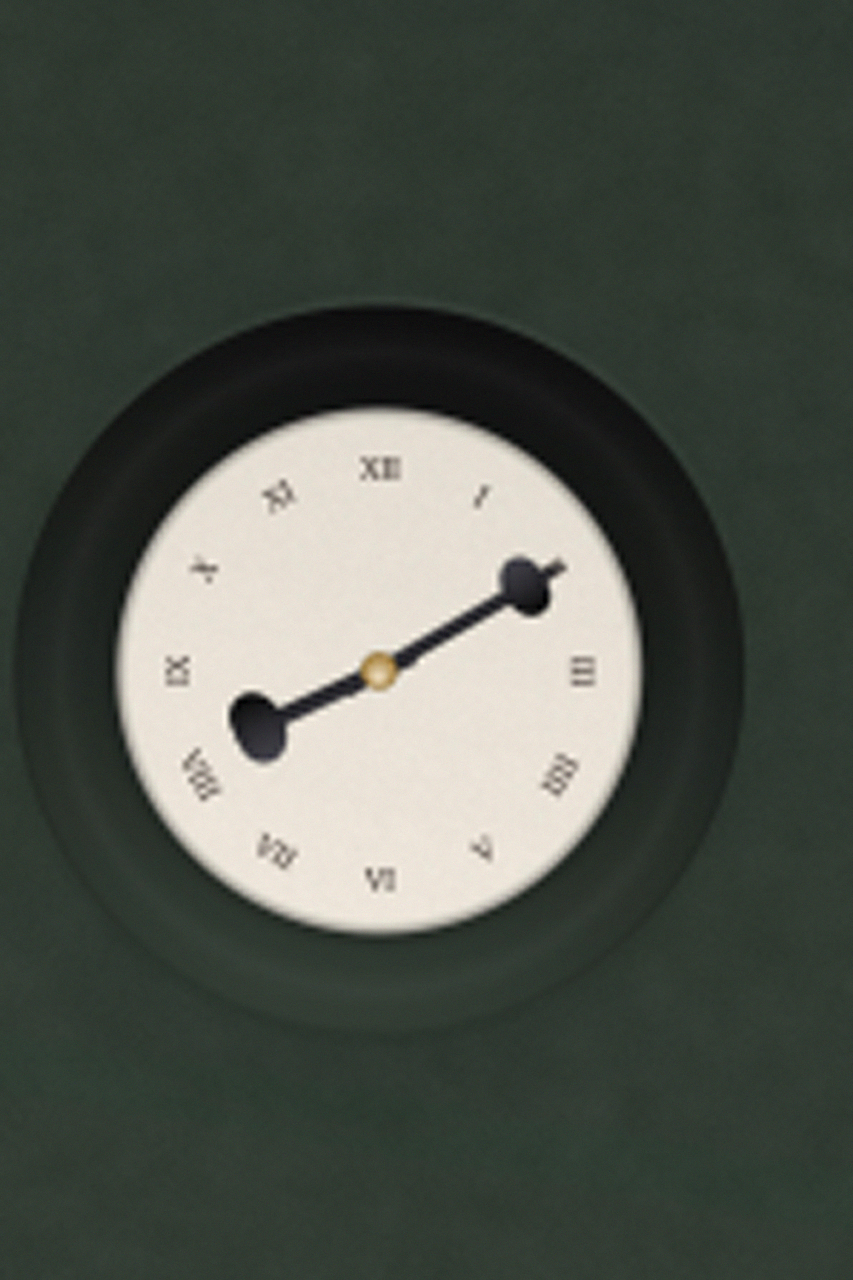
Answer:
8h10
